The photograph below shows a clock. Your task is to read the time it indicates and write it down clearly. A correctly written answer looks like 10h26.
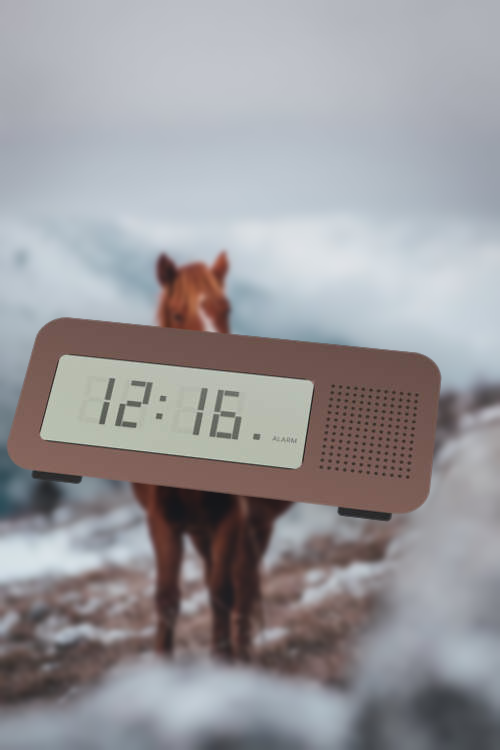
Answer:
12h16
